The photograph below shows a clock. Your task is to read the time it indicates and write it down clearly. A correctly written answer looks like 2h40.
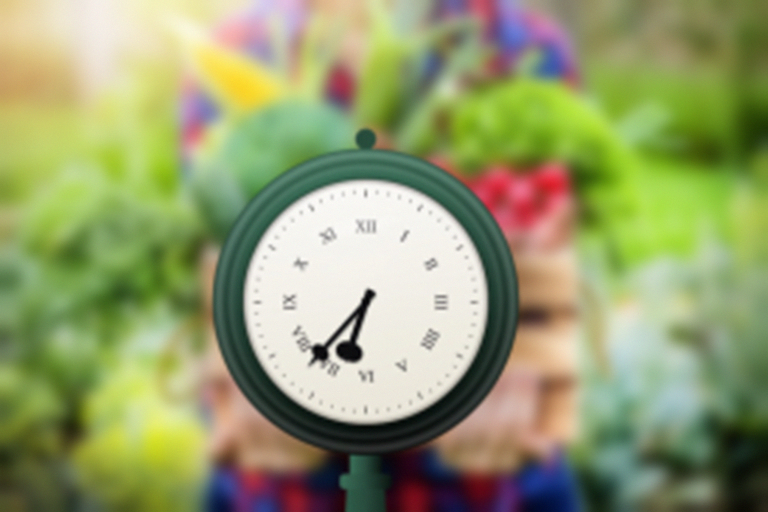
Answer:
6h37
